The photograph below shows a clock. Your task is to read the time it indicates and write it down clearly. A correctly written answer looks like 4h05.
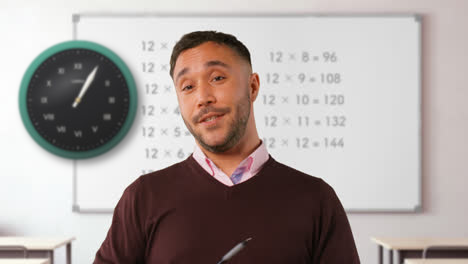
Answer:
1h05
